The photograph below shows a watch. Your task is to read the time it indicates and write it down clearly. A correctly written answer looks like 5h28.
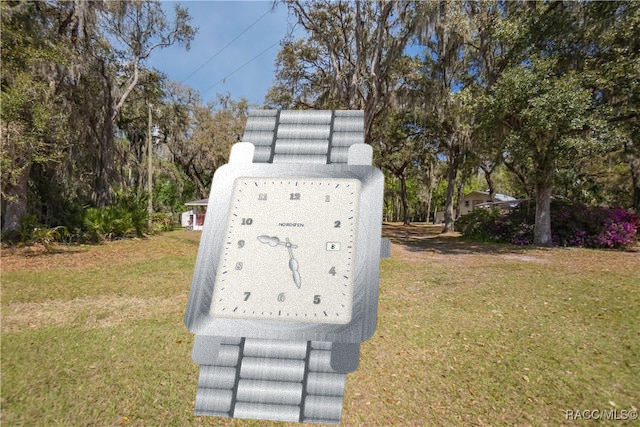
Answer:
9h27
